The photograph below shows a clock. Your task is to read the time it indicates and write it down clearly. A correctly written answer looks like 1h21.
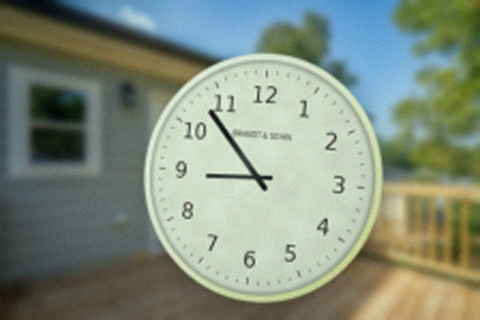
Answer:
8h53
